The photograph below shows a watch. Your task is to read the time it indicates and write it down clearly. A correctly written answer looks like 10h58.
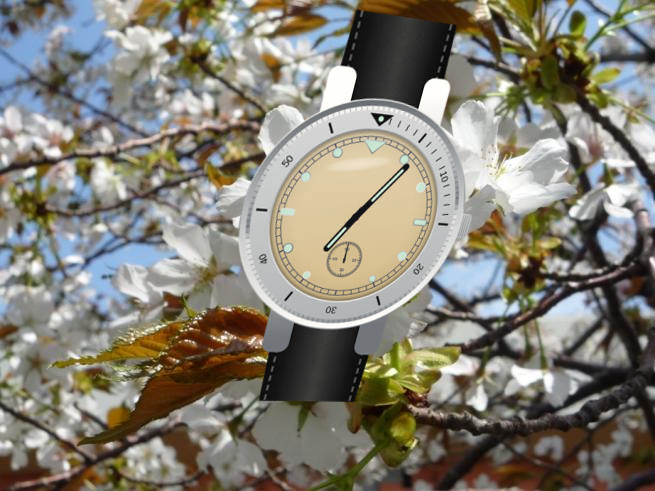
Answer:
7h06
